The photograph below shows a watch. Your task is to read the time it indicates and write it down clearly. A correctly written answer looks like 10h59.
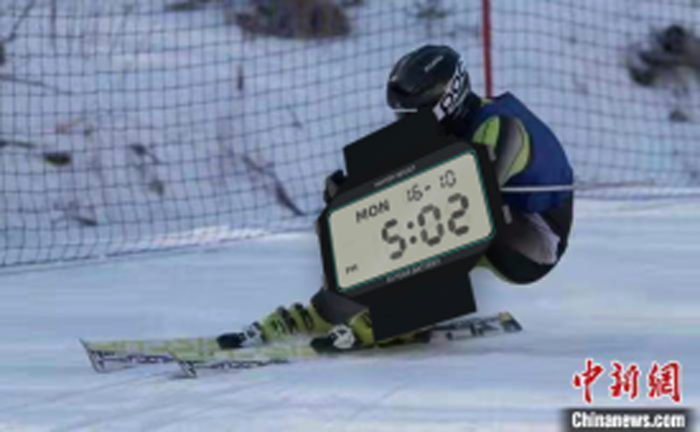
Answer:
5h02
